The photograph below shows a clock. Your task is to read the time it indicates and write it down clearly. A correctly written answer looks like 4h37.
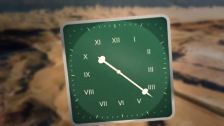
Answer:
10h22
